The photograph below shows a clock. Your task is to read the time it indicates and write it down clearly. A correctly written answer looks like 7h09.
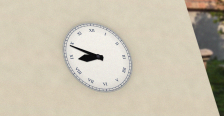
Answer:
8h49
